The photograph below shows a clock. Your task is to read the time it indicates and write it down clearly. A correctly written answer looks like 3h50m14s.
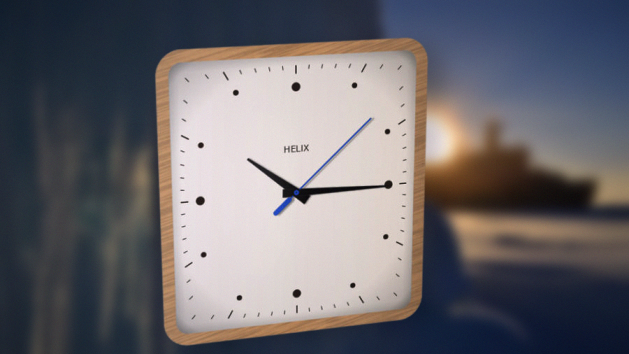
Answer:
10h15m08s
